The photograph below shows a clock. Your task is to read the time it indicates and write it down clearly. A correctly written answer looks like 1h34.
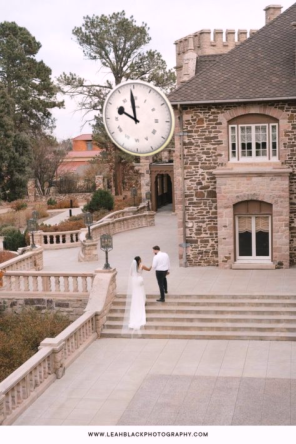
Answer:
9h59
